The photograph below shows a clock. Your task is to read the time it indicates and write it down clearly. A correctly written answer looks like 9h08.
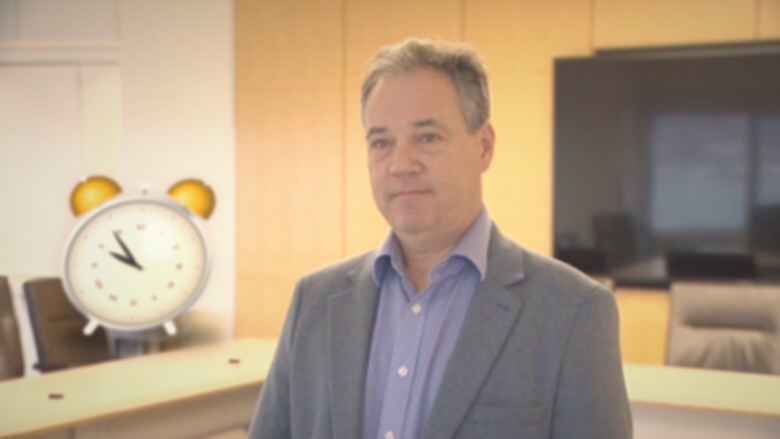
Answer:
9h54
